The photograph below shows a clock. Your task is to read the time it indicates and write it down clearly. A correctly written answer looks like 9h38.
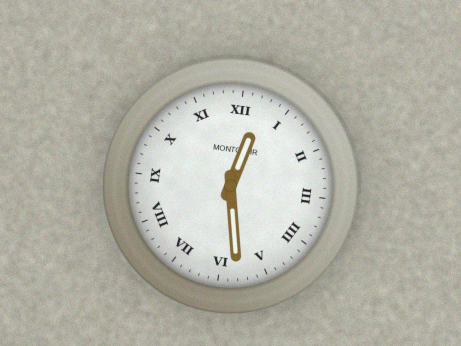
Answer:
12h28
